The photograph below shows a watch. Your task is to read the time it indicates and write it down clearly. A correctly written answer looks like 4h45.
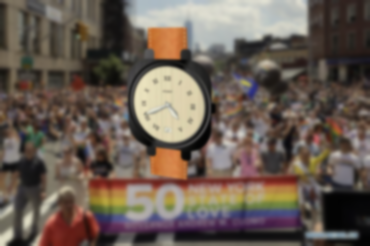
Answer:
4h41
